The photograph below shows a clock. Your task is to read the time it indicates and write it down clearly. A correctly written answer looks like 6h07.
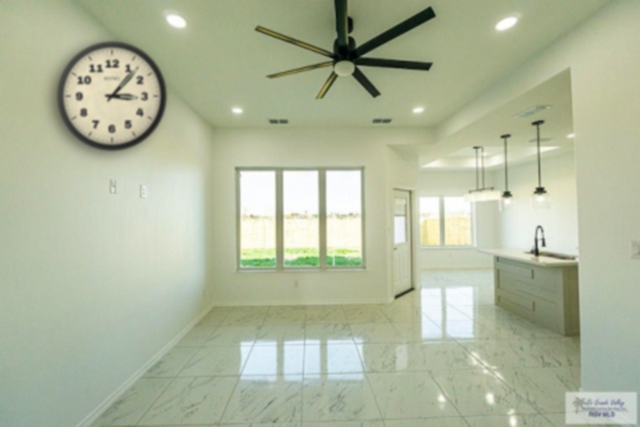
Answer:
3h07
